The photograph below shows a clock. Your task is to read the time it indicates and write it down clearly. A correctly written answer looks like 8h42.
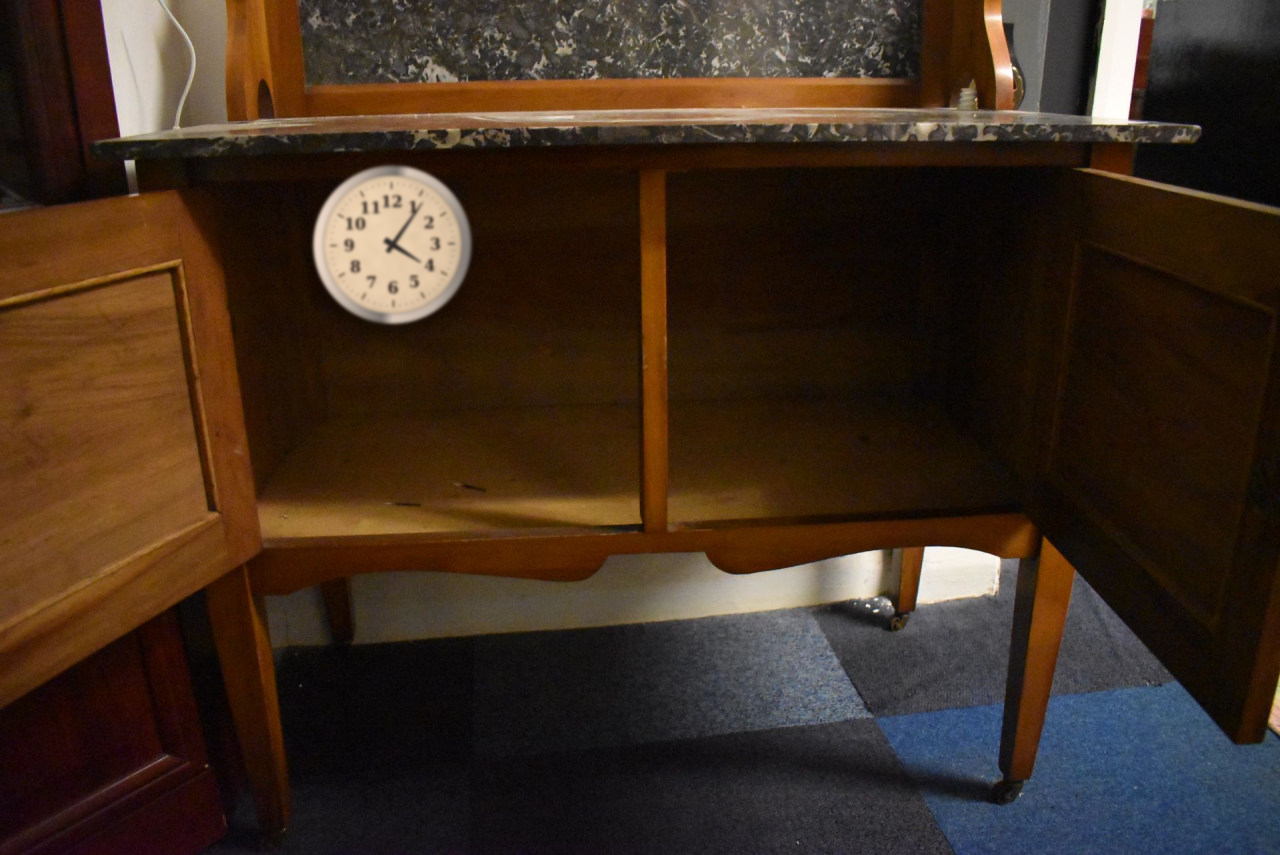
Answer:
4h06
